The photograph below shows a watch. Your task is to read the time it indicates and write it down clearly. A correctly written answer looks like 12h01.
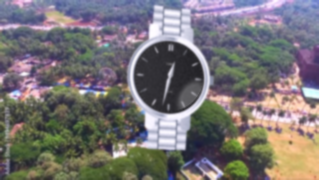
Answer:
12h32
